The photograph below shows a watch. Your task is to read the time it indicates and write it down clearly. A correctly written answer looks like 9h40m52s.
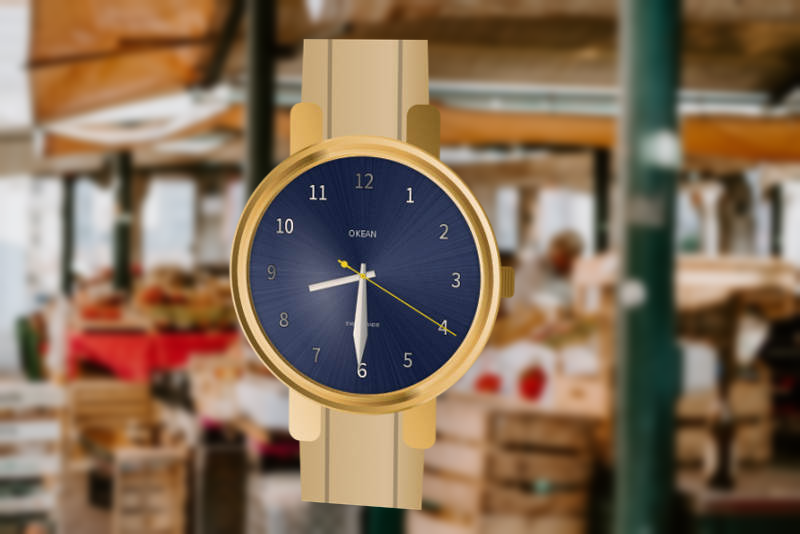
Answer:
8h30m20s
